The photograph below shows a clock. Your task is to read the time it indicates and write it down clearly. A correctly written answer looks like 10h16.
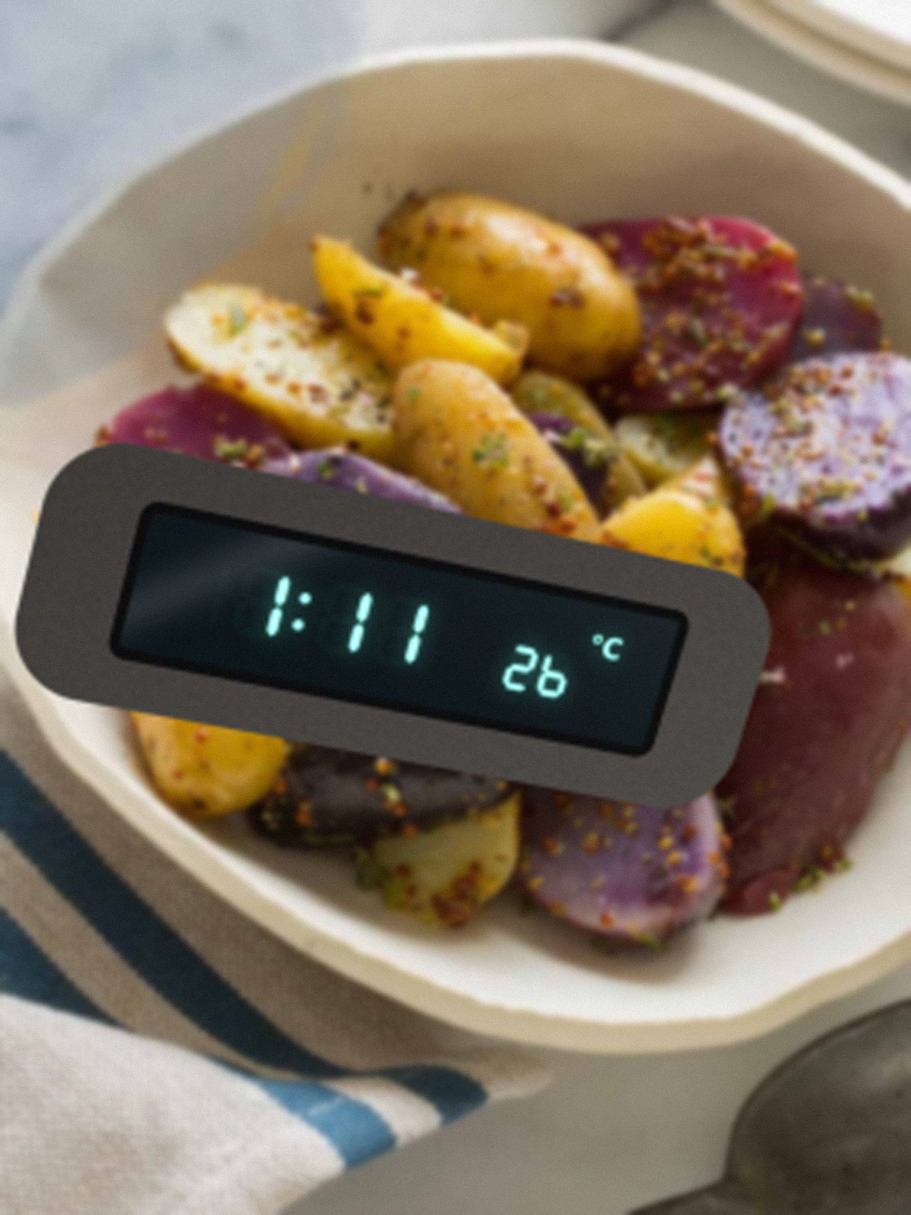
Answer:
1h11
